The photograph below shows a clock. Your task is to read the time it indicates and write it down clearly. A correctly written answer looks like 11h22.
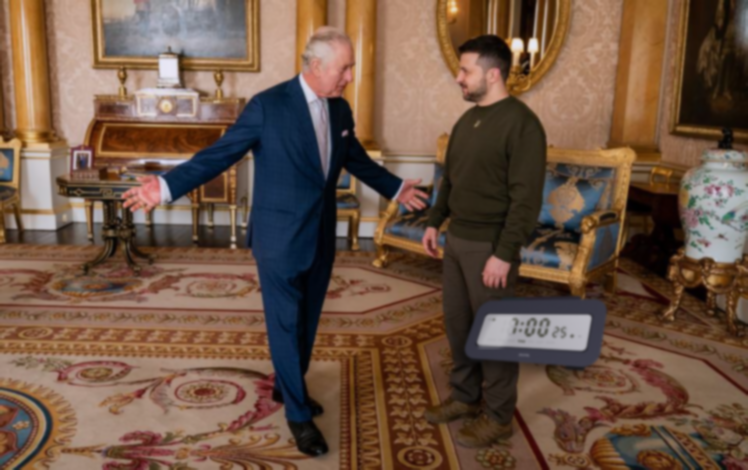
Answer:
7h00
